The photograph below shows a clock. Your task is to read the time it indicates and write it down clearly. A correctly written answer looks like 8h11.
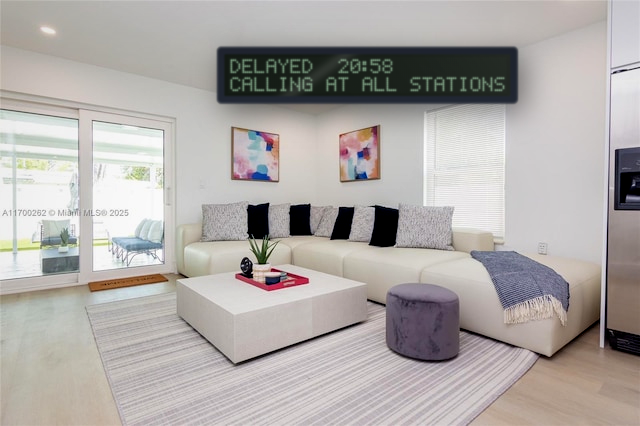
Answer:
20h58
